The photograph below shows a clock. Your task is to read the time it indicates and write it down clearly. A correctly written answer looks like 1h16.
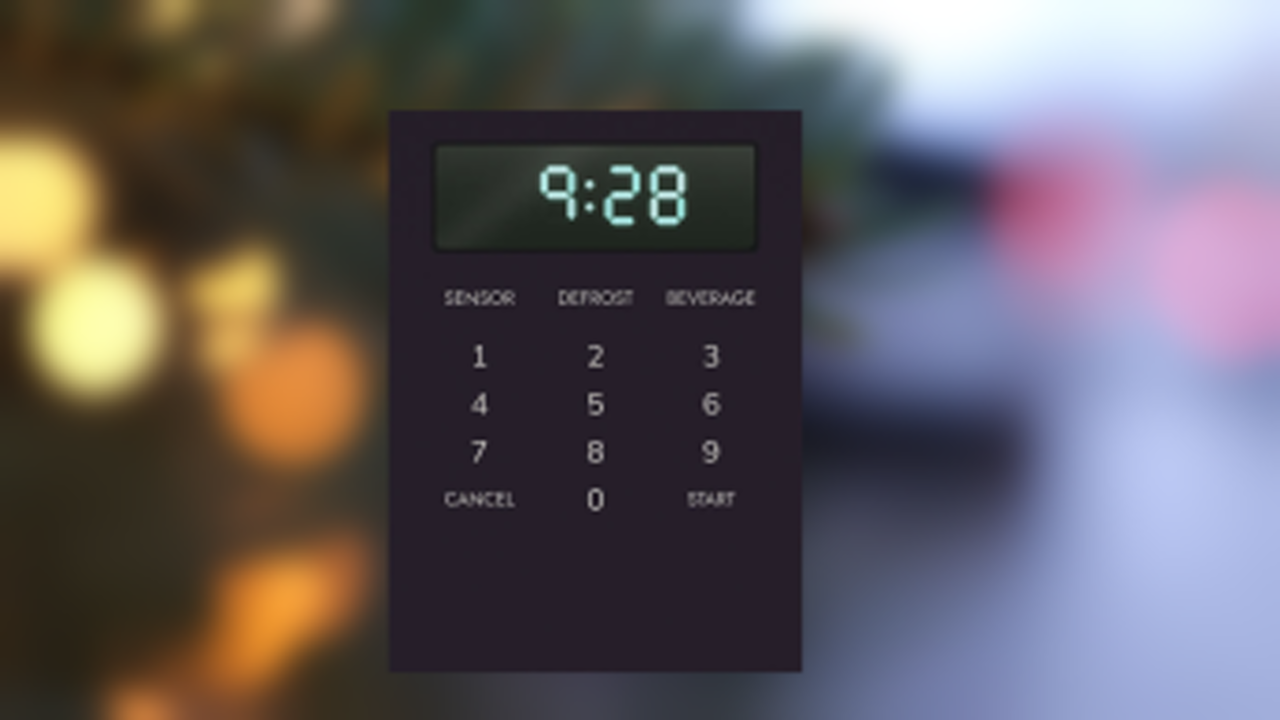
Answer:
9h28
